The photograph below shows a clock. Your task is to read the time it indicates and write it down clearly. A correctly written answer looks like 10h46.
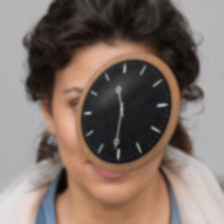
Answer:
11h31
